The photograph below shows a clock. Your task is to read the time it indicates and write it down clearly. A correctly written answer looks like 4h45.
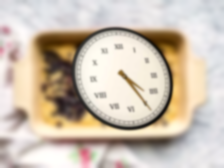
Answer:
4h25
